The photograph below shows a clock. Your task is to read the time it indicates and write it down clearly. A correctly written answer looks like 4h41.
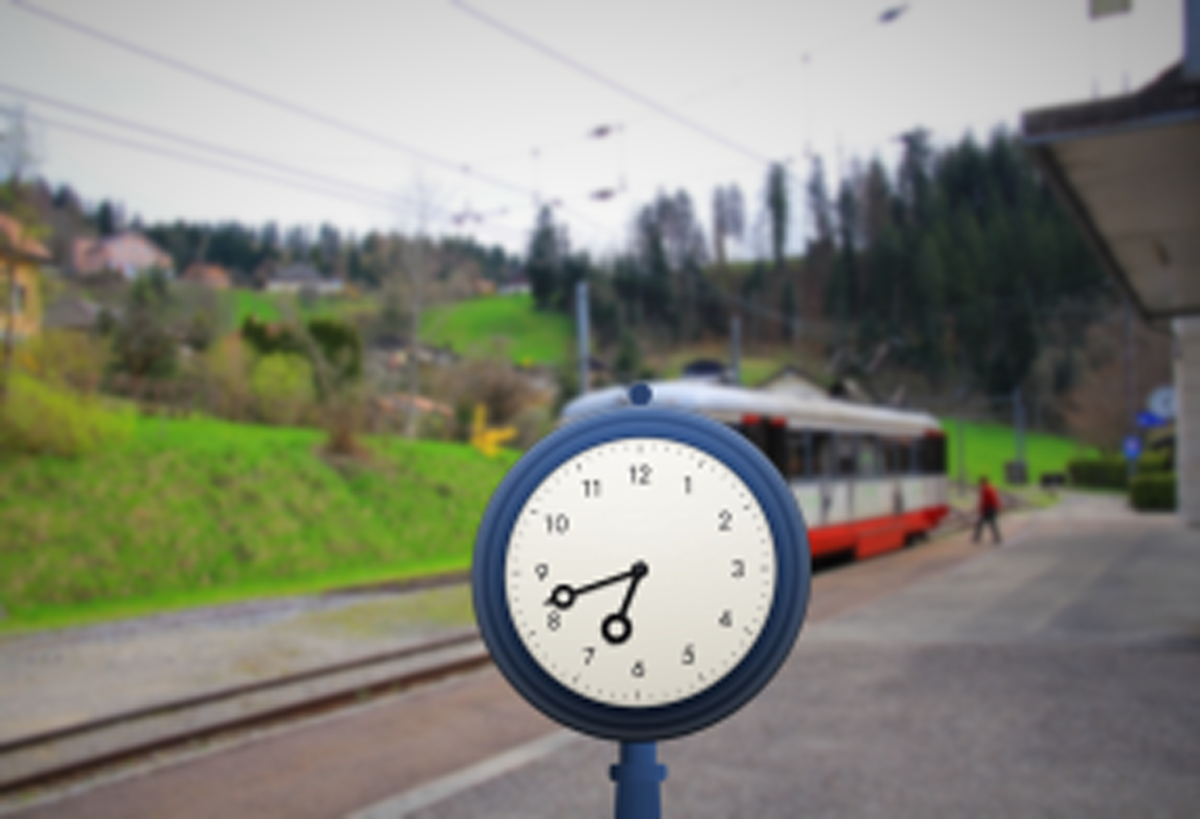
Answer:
6h42
